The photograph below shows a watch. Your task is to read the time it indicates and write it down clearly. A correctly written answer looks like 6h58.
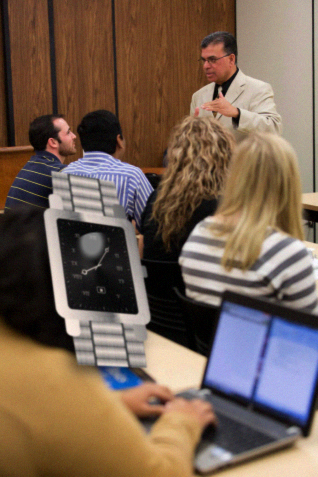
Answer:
8h06
